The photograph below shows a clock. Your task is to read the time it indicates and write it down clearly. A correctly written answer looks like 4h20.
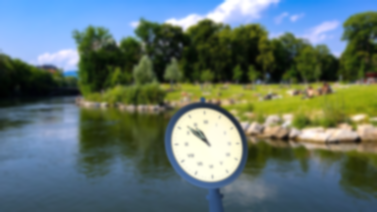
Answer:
10h52
